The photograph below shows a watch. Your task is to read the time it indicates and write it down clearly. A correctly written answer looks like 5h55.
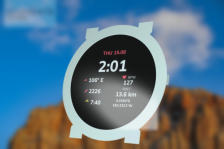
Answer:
2h01
